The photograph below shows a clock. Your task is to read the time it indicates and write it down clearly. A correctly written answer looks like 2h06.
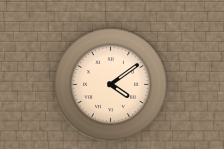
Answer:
4h09
